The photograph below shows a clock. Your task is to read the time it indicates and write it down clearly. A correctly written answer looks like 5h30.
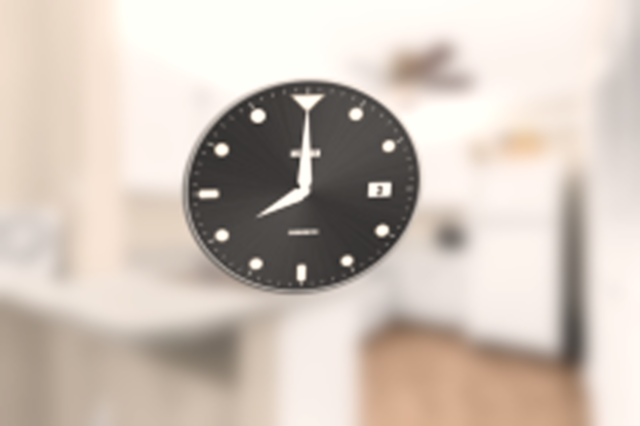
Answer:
8h00
